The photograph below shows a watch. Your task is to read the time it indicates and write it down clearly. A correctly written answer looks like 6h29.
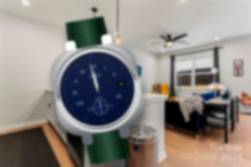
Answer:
11h59
